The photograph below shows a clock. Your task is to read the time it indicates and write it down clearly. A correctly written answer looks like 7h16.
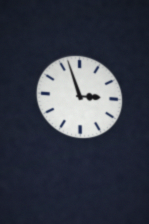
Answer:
2h57
